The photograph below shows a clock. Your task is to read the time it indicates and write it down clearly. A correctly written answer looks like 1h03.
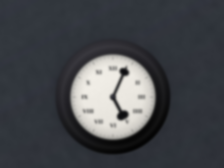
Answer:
5h04
